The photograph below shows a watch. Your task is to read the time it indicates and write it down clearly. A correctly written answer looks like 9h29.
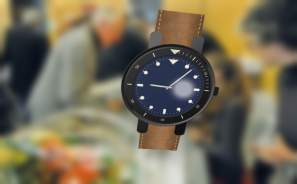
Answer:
9h07
